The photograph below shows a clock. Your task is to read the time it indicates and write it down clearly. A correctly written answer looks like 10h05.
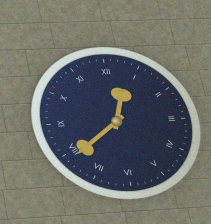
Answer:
12h39
